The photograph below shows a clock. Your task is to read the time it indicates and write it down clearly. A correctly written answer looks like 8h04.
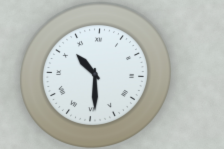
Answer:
10h29
